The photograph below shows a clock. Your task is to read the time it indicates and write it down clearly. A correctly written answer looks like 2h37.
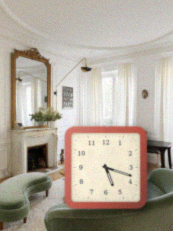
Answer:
5h18
